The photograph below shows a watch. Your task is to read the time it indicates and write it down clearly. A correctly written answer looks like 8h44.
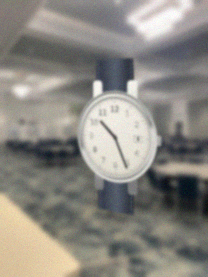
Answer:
10h26
